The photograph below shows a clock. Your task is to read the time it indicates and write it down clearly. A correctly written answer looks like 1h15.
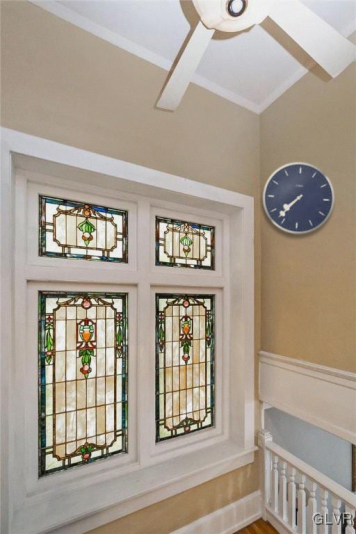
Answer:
7h37
